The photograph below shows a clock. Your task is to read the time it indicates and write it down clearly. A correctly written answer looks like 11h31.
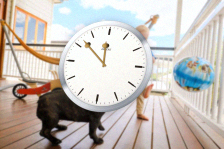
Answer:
11h52
